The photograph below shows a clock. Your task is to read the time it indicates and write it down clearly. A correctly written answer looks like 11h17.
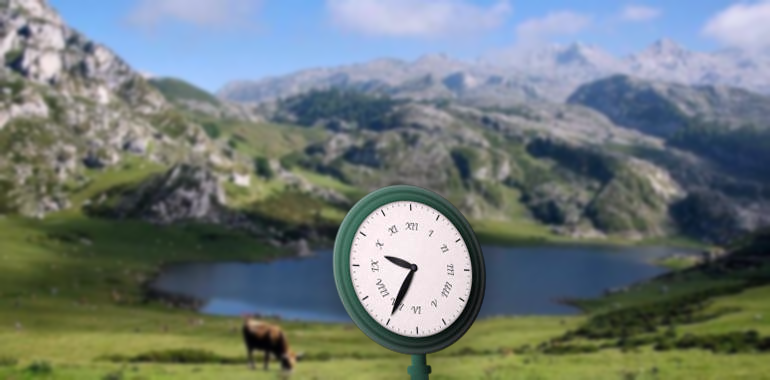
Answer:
9h35
